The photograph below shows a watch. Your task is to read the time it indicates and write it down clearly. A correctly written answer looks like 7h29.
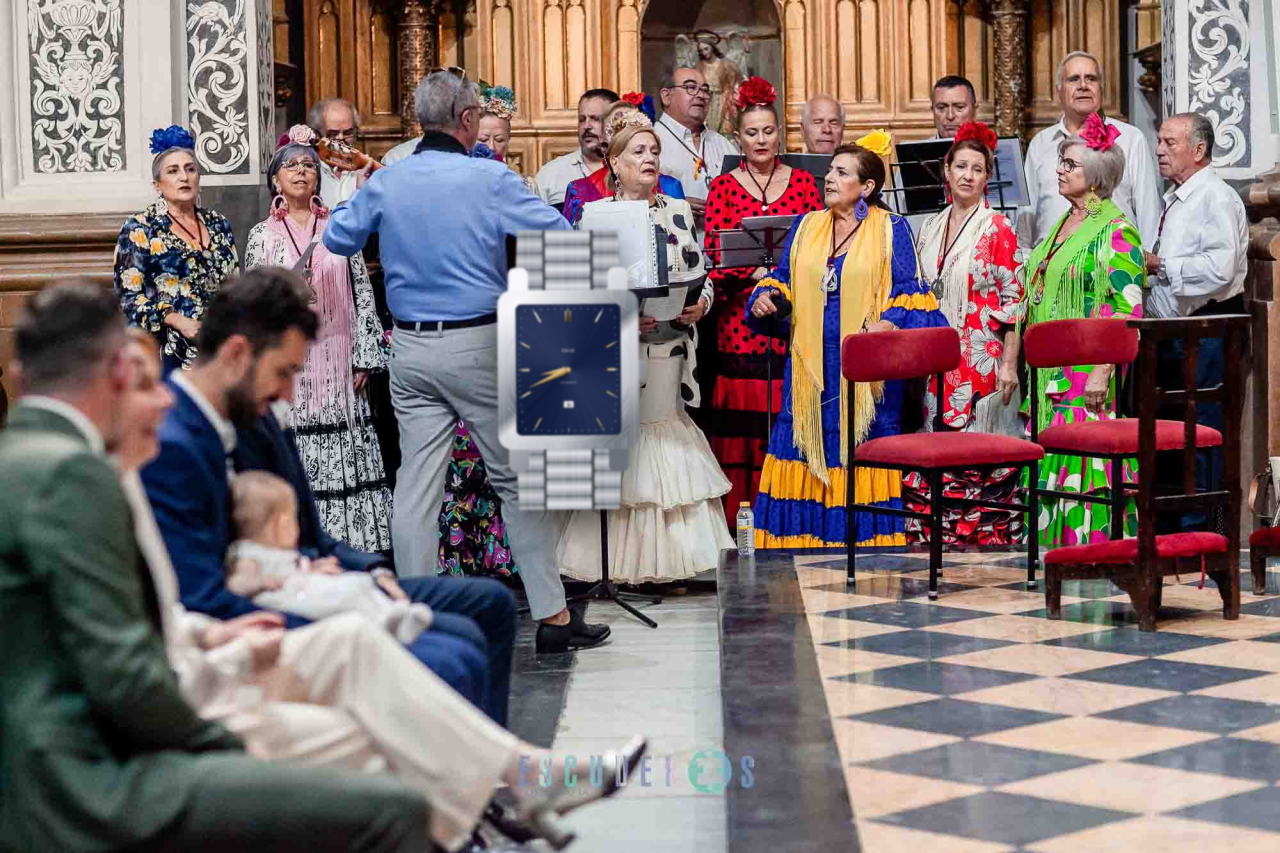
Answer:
8h41
